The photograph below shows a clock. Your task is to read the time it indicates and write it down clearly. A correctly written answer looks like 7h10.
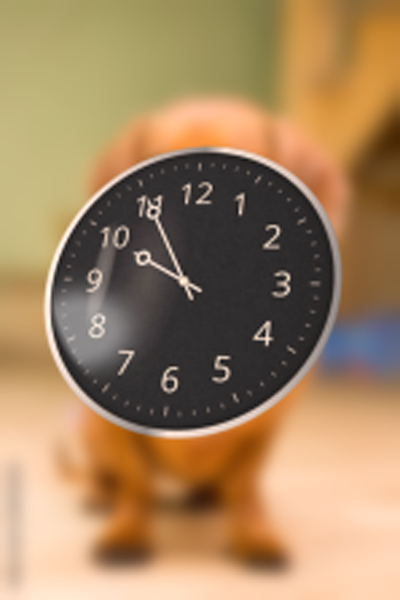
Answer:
9h55
